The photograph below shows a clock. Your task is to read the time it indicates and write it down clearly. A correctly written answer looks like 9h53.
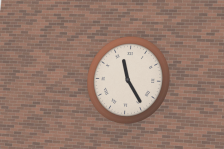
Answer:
11h24
